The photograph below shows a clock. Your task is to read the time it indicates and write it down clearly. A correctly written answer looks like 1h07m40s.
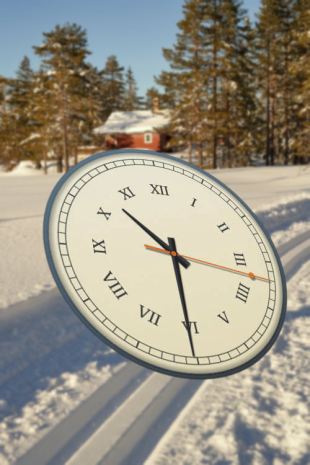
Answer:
10h30m17s
